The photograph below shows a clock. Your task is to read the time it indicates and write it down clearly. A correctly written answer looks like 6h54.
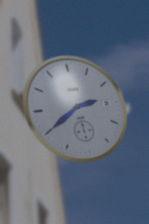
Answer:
2h40
